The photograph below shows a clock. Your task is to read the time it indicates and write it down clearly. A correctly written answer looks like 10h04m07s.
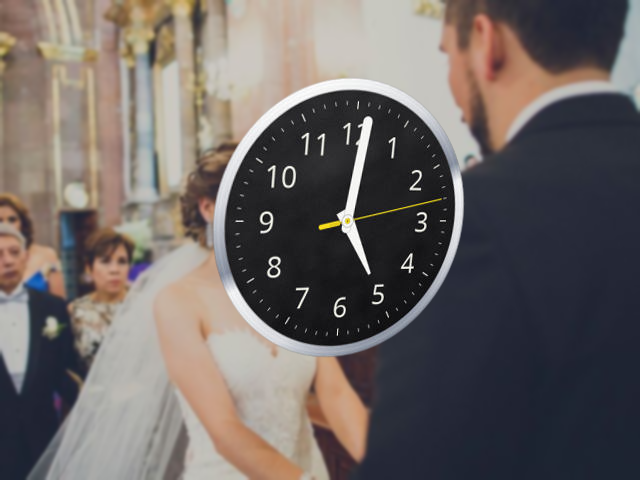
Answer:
5h01m13s
